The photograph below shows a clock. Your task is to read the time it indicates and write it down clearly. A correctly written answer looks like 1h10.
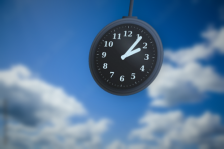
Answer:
2h06
